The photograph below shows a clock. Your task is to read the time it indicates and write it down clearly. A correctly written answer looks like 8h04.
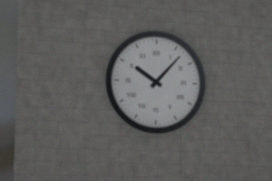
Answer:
10h07
